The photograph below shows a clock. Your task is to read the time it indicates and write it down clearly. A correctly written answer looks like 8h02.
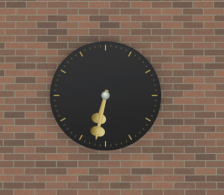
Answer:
6h32
